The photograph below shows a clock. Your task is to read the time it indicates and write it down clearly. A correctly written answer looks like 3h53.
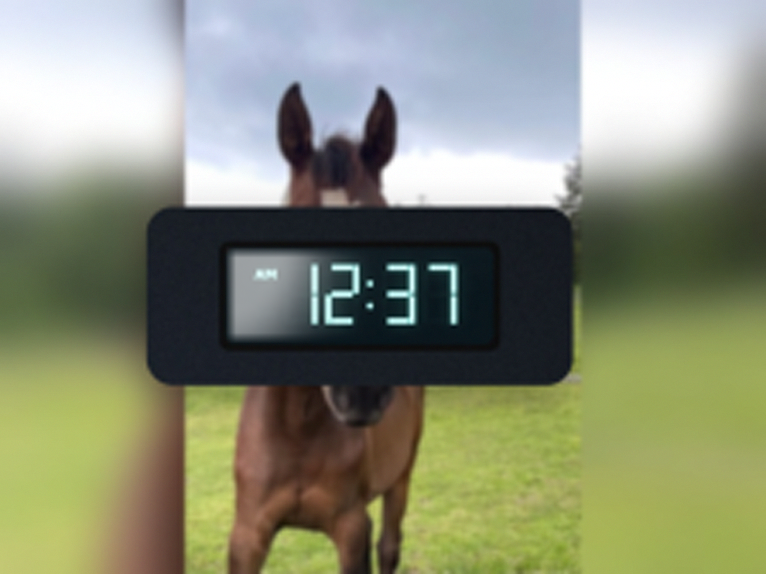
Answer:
12h37
